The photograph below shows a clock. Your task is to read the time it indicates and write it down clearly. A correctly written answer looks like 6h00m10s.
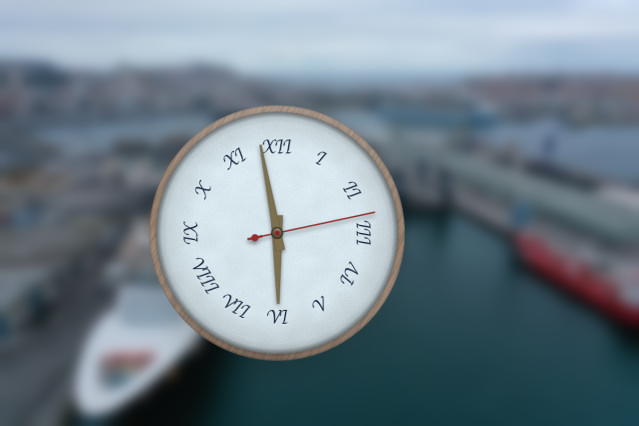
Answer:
5h58m13s
